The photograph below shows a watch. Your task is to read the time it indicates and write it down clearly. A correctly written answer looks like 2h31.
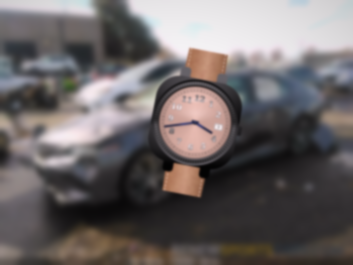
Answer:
3h42
